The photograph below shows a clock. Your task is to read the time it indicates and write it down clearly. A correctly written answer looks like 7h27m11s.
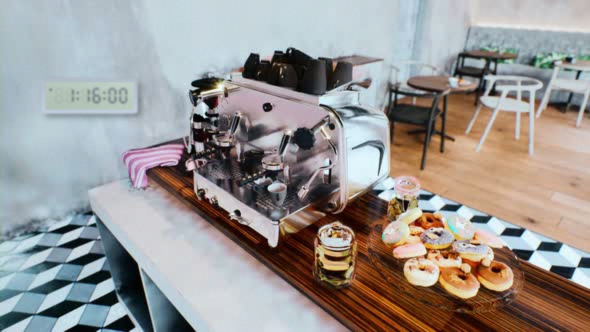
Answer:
1h16m00s
